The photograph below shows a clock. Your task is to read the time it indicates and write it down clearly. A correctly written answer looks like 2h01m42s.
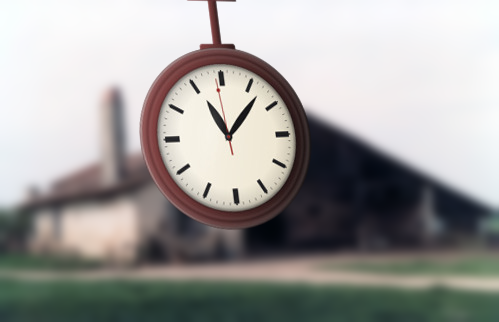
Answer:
11h06m59s
